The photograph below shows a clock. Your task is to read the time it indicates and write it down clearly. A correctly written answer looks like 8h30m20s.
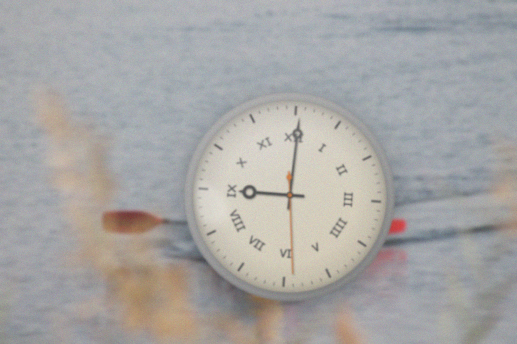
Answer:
9h00m29s
